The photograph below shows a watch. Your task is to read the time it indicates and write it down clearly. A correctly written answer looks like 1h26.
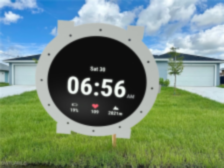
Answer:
6h56
